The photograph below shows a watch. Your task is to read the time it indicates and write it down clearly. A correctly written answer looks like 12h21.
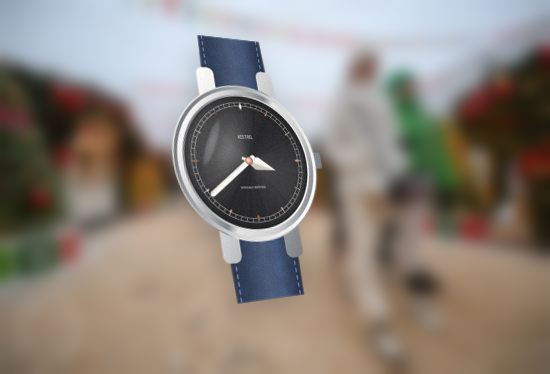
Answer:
3h39
